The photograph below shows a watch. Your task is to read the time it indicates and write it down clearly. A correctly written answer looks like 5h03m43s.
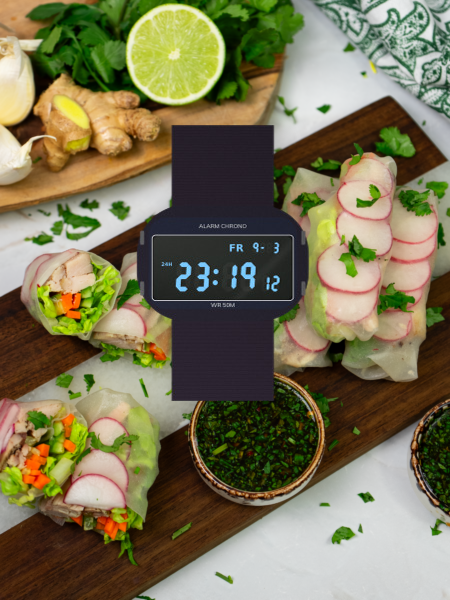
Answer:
23h19m12s
